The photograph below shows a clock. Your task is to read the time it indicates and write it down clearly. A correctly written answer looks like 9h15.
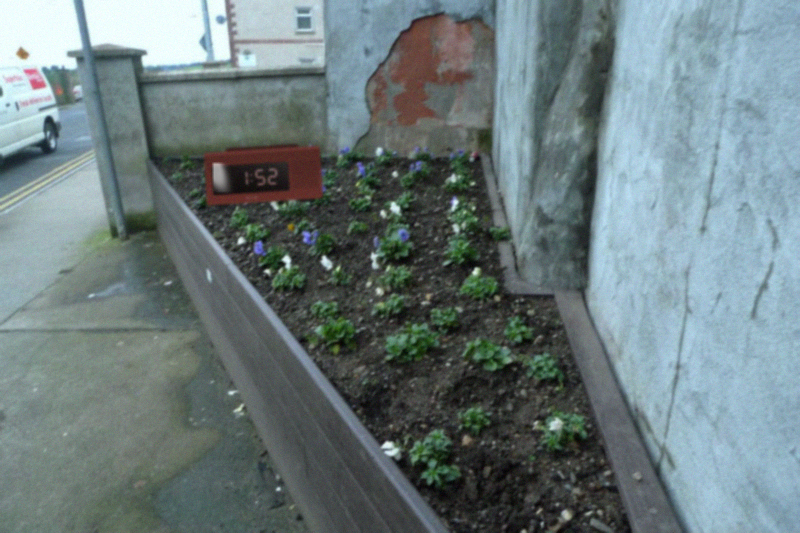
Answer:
1h52
